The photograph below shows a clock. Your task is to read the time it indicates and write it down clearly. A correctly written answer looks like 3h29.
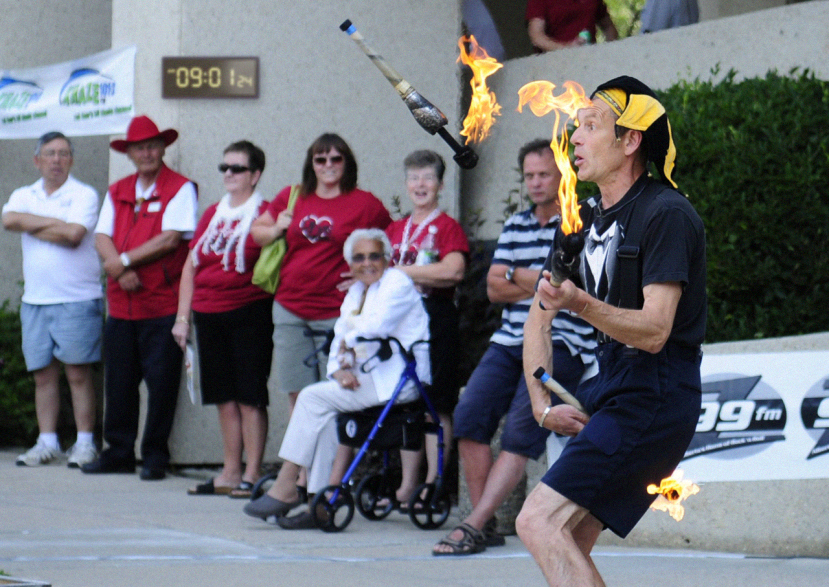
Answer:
9h01
